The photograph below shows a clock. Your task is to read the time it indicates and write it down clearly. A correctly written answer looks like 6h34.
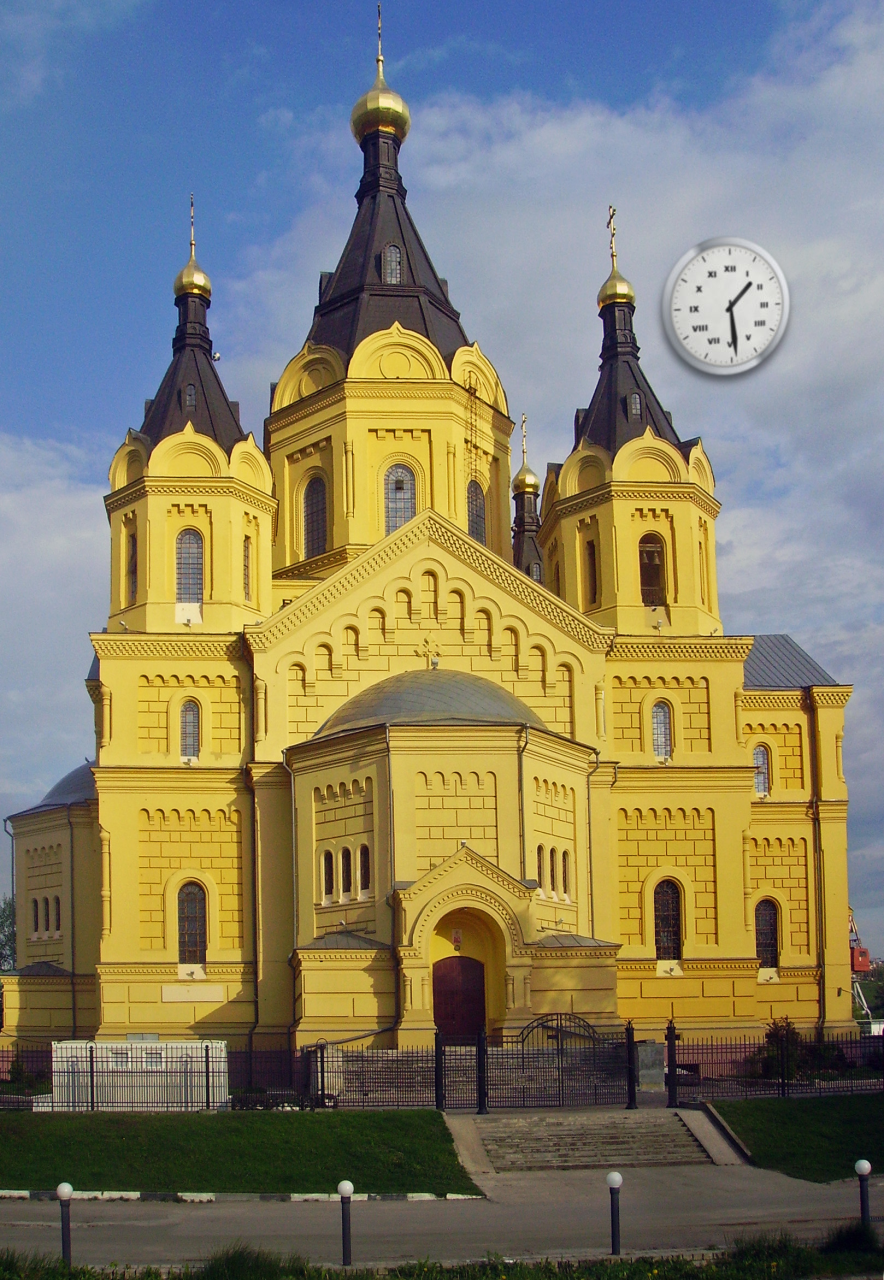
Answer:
1h29
